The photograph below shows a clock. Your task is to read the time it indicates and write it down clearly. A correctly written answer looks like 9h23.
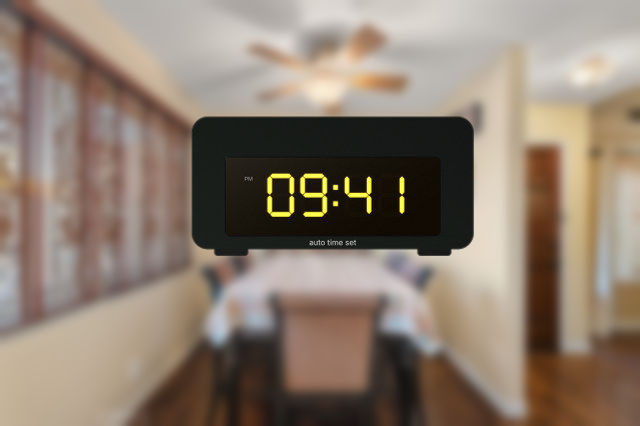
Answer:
9h41
